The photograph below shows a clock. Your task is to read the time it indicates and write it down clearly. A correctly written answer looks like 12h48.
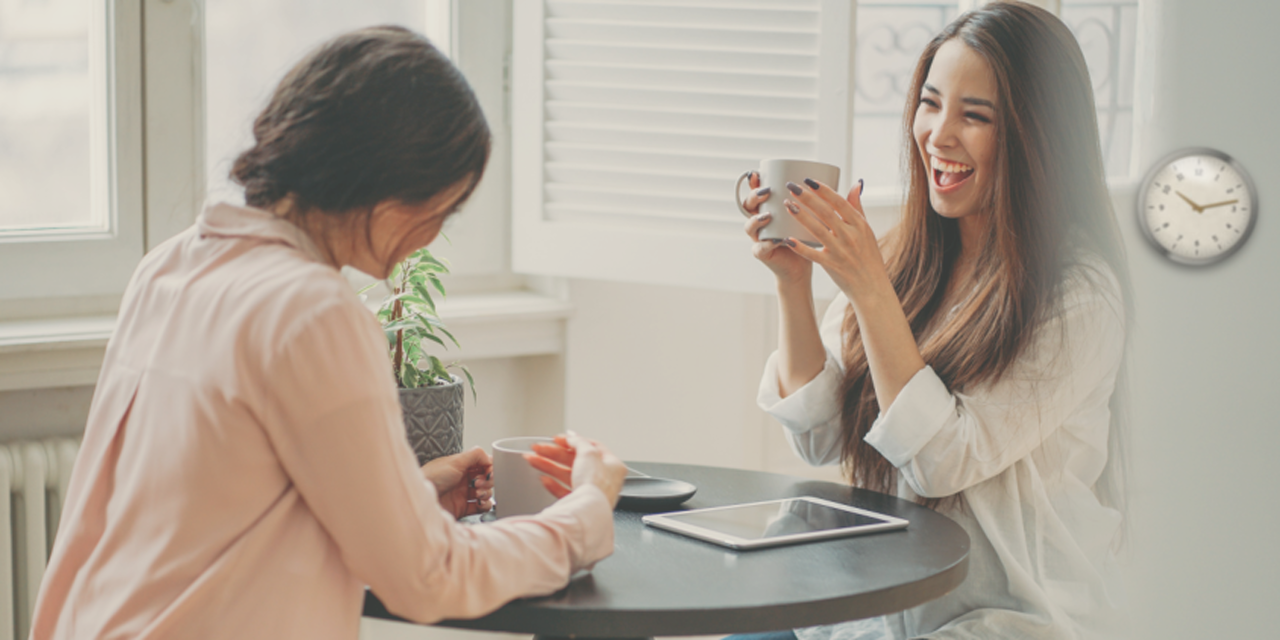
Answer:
10h13
